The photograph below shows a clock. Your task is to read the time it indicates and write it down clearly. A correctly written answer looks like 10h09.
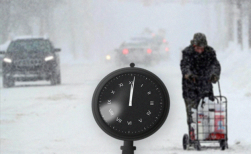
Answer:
12h01
